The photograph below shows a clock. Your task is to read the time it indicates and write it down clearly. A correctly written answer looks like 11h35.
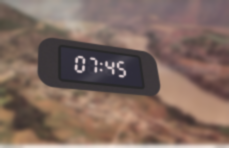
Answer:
7h45
